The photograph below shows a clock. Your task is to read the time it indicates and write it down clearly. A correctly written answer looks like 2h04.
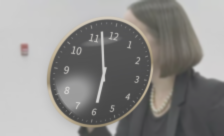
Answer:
5h57
